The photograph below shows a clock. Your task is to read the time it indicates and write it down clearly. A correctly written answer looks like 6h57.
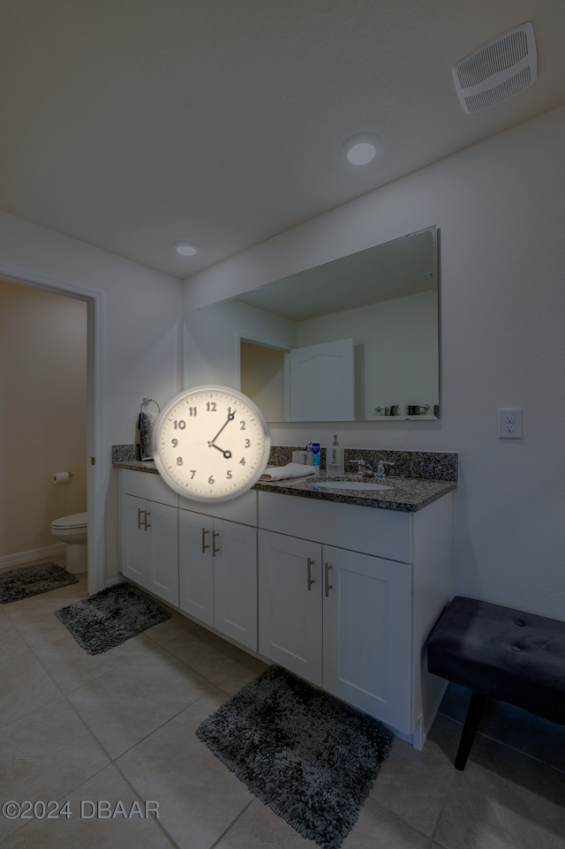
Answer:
4h06
